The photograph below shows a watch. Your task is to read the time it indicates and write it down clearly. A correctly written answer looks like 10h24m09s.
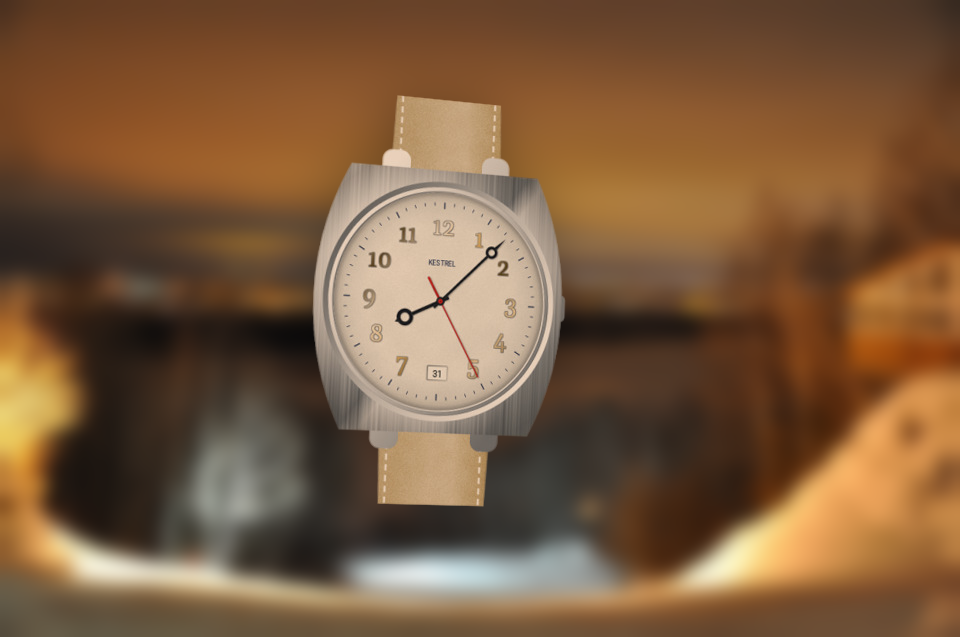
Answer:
8h07m25s
